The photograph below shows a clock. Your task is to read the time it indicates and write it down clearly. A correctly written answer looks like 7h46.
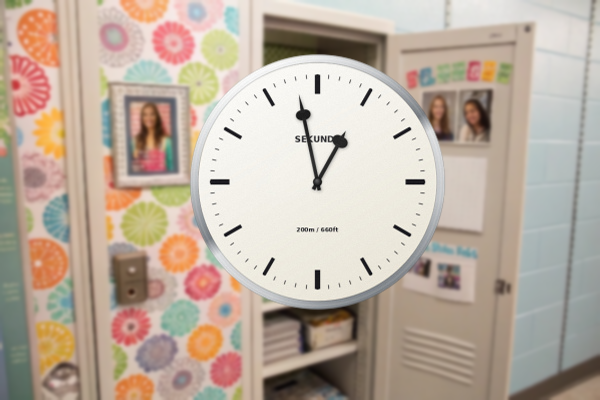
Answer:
12h58
